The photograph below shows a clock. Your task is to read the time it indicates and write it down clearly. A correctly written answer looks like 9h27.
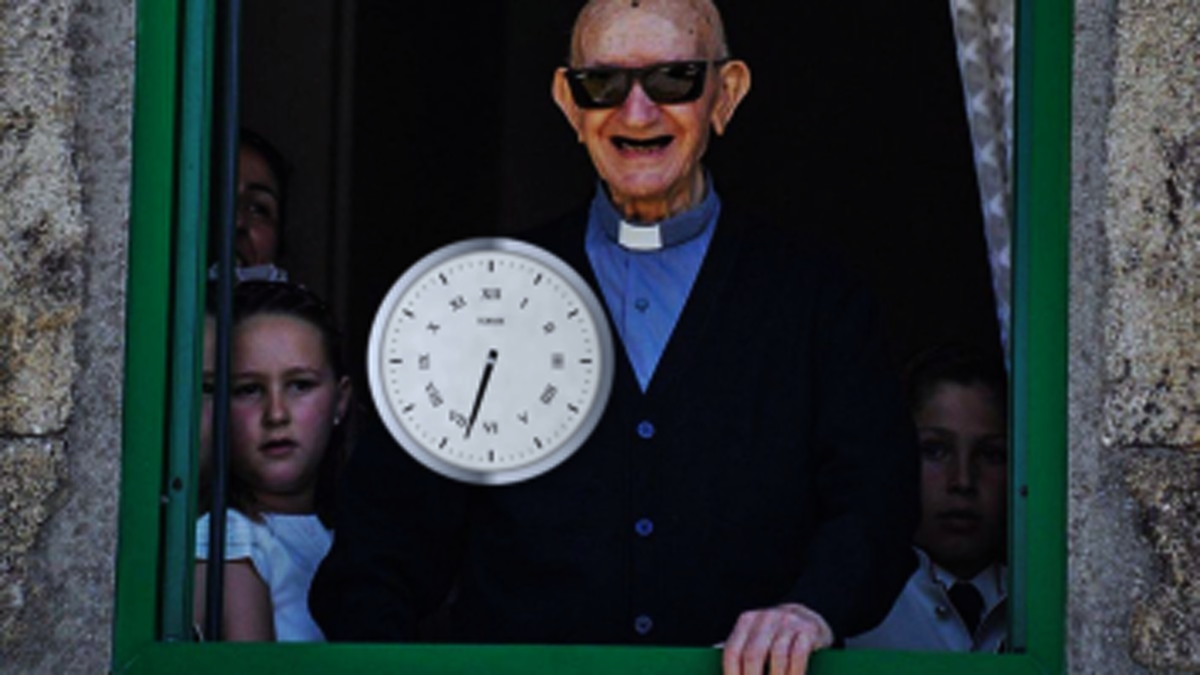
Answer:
6h33
